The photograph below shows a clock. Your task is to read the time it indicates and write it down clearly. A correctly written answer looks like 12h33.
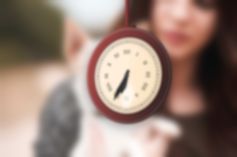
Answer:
6h35
